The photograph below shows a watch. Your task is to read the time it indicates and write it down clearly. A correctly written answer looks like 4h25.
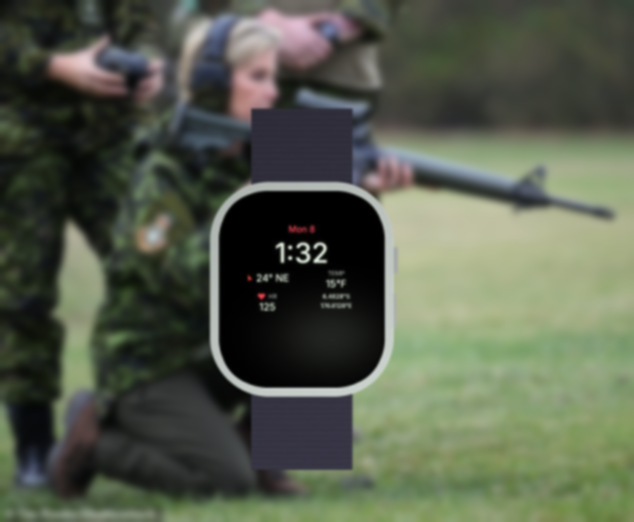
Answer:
1h32
